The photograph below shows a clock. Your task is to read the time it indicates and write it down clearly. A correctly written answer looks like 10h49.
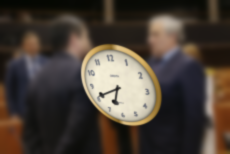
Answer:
6h41
